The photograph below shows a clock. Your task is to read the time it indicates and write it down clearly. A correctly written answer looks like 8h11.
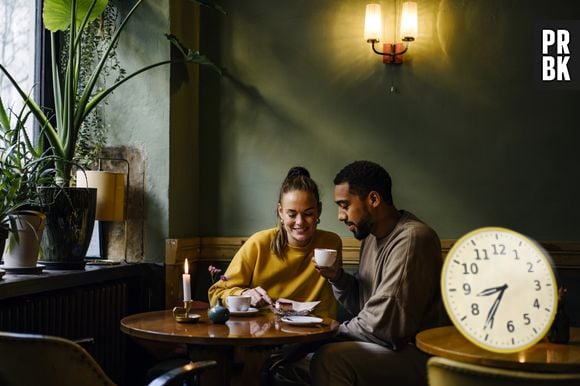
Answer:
8h36
